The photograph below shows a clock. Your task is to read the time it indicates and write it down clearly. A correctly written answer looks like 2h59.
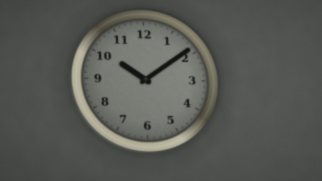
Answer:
10h09
